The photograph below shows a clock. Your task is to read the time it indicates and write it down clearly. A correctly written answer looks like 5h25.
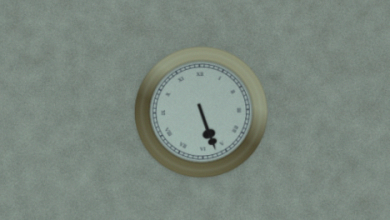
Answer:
5h27
